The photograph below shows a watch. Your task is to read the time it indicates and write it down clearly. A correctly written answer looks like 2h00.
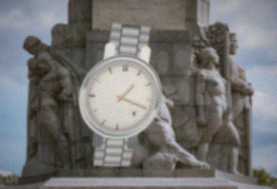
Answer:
1h18
